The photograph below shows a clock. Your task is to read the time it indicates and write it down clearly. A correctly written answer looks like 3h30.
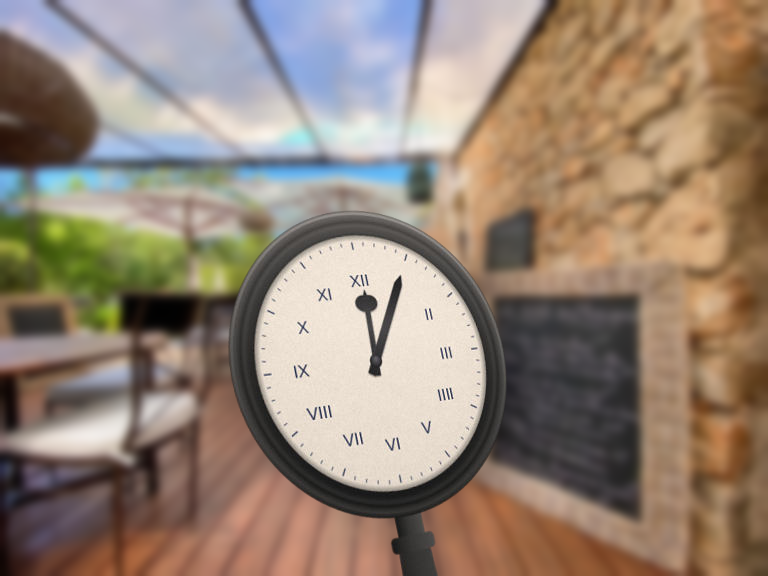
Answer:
12h05
